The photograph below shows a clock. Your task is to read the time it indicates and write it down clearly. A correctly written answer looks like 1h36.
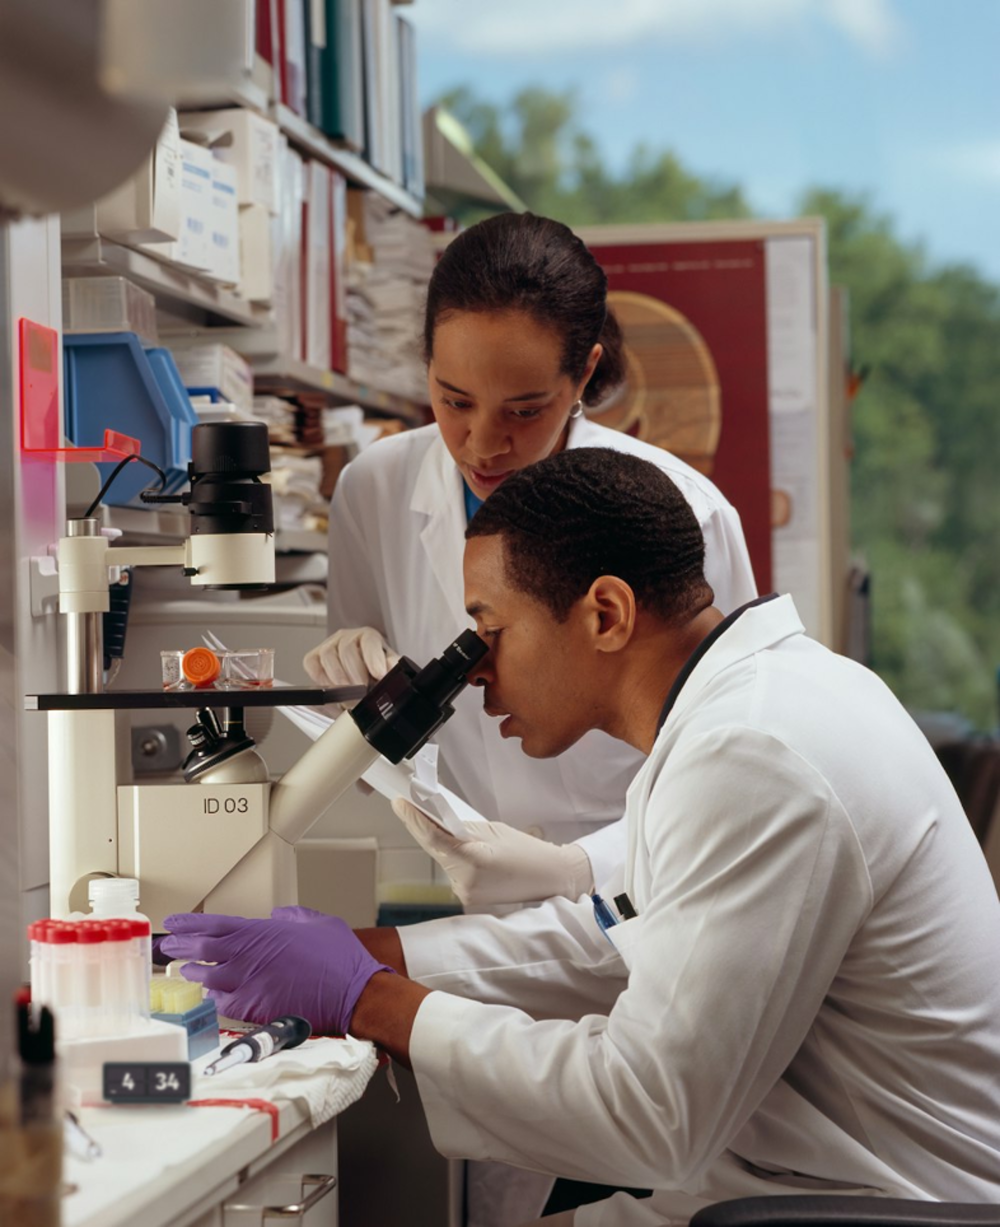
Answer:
4h34
